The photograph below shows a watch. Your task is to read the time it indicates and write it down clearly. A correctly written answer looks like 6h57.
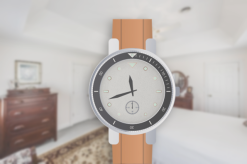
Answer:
11h42
